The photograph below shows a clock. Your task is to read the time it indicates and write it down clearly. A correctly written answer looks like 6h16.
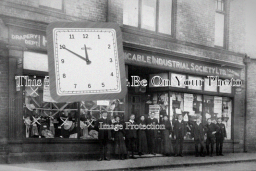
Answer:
11h50
